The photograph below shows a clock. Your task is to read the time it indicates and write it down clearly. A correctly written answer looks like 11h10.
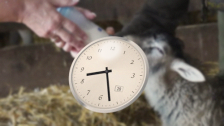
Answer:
8h27
